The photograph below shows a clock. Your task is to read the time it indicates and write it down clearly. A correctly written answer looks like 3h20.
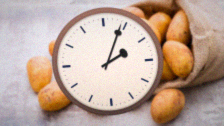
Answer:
2h04
